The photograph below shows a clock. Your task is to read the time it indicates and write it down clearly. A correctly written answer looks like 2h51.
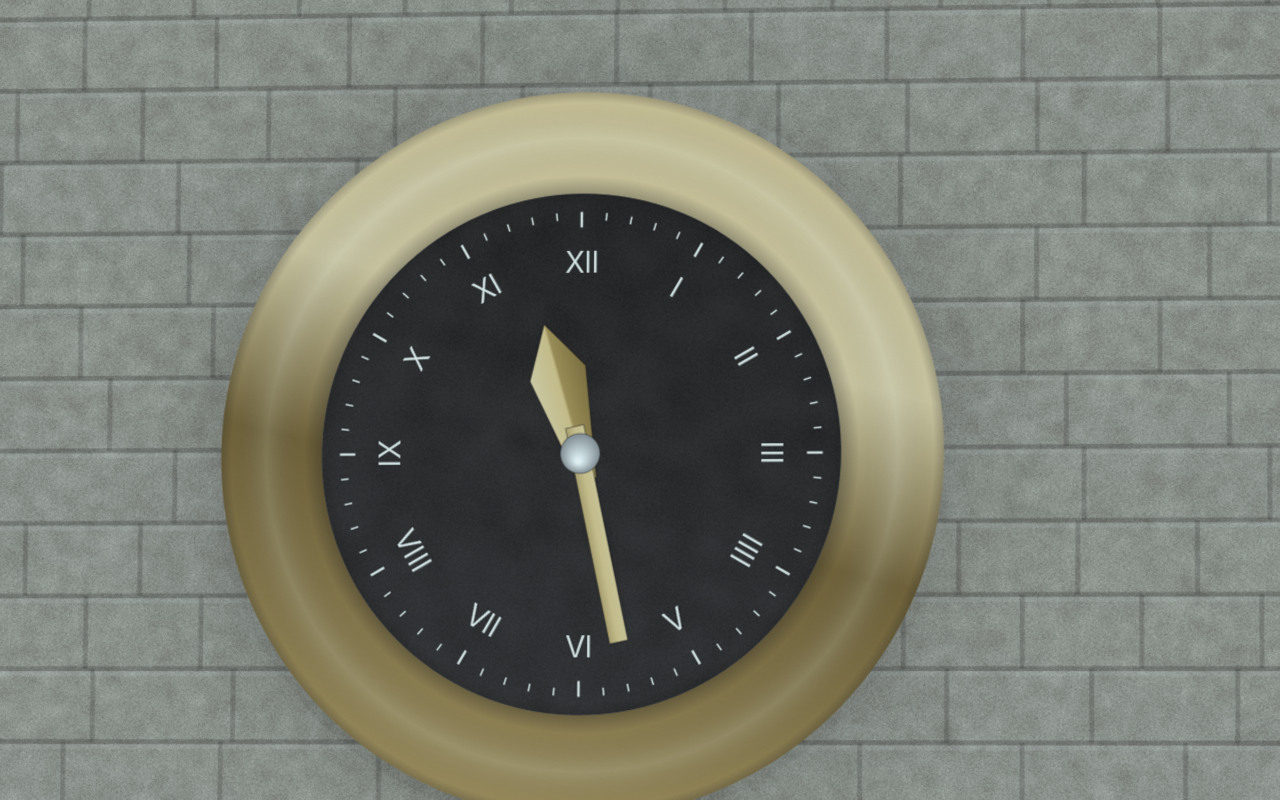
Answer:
11h28
